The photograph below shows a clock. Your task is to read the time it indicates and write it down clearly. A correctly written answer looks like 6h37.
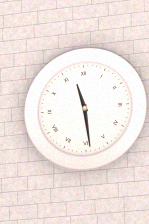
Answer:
11h29
